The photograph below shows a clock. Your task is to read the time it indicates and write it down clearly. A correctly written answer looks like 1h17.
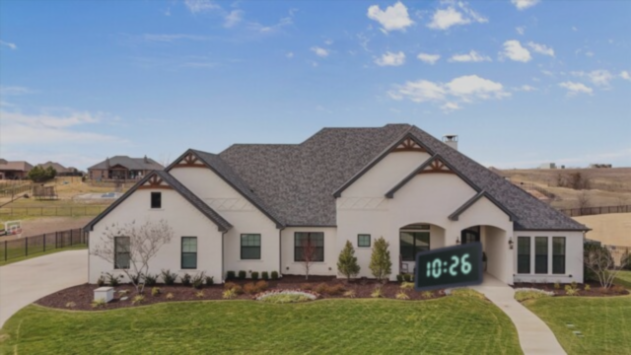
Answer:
10h26
